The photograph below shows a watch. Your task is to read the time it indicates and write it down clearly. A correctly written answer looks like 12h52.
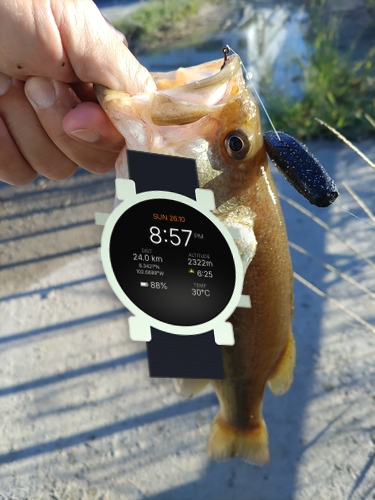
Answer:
8h57
